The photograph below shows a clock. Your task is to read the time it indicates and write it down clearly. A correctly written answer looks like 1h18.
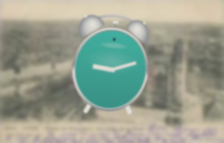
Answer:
9h12
